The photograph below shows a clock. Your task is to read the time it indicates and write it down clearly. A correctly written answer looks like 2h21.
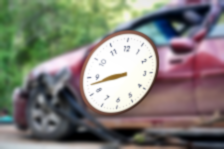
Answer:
8h43
